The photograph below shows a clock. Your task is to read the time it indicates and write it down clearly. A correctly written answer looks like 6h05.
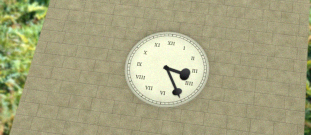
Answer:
3h25
